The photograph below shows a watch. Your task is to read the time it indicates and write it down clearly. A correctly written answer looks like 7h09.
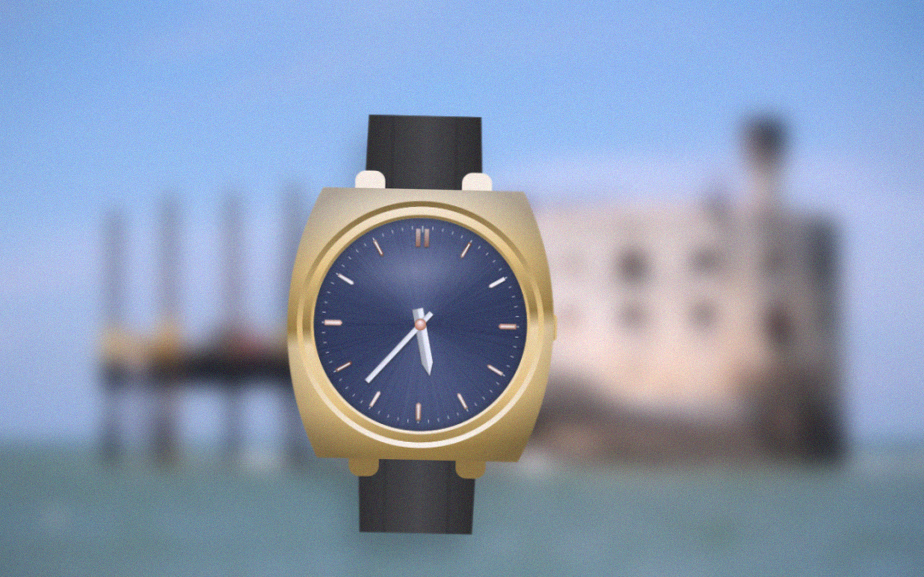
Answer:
5h37
